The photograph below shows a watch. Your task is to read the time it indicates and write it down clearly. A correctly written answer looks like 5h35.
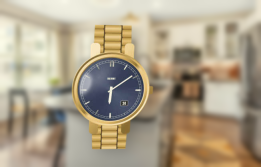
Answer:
6h09
